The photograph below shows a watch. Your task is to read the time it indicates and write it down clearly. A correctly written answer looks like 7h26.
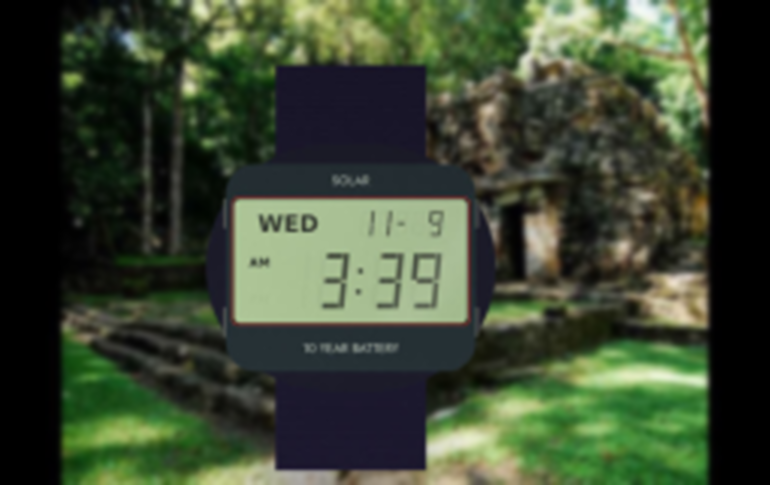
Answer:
3h39
